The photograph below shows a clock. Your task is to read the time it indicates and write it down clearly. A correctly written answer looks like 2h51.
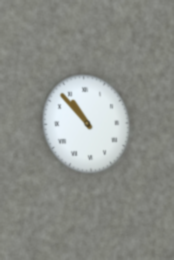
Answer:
10h53
